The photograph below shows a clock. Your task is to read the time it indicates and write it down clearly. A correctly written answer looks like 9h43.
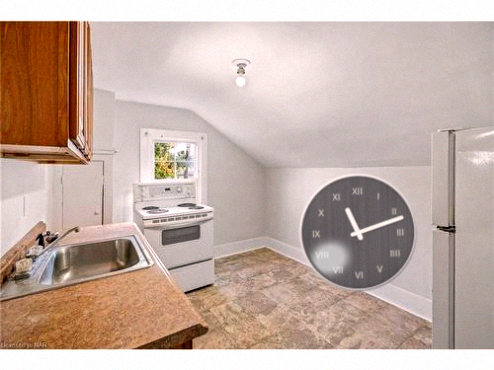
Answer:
11h12
